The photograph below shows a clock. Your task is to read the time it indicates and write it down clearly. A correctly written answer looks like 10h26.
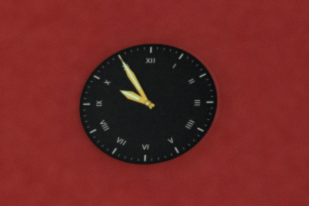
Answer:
9h55
